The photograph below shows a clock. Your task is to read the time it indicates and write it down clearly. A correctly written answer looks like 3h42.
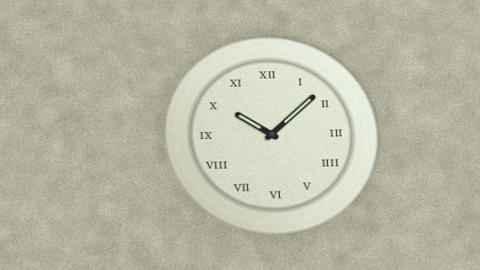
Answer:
10h08
